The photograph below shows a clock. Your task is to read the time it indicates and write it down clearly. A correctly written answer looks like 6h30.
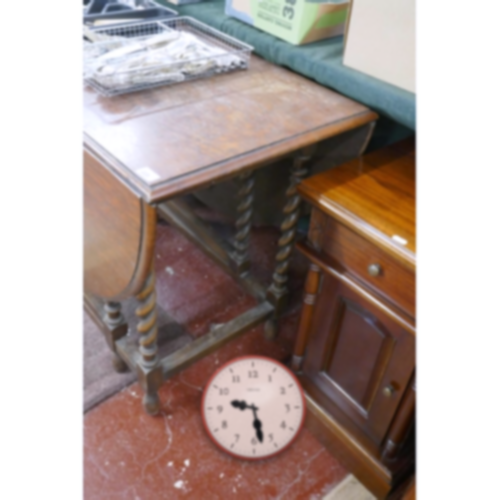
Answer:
9h28
